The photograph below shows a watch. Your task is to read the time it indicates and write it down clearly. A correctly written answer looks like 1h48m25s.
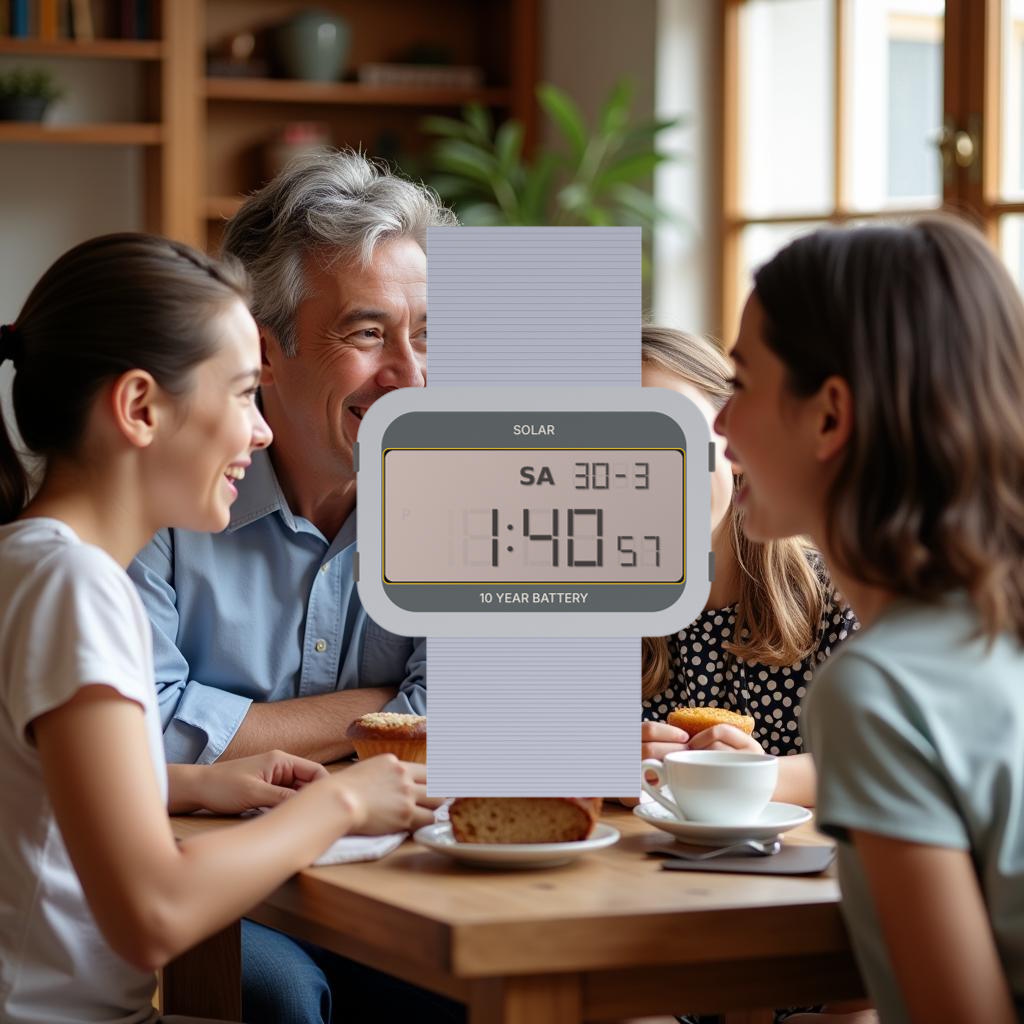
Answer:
1h40m57s
